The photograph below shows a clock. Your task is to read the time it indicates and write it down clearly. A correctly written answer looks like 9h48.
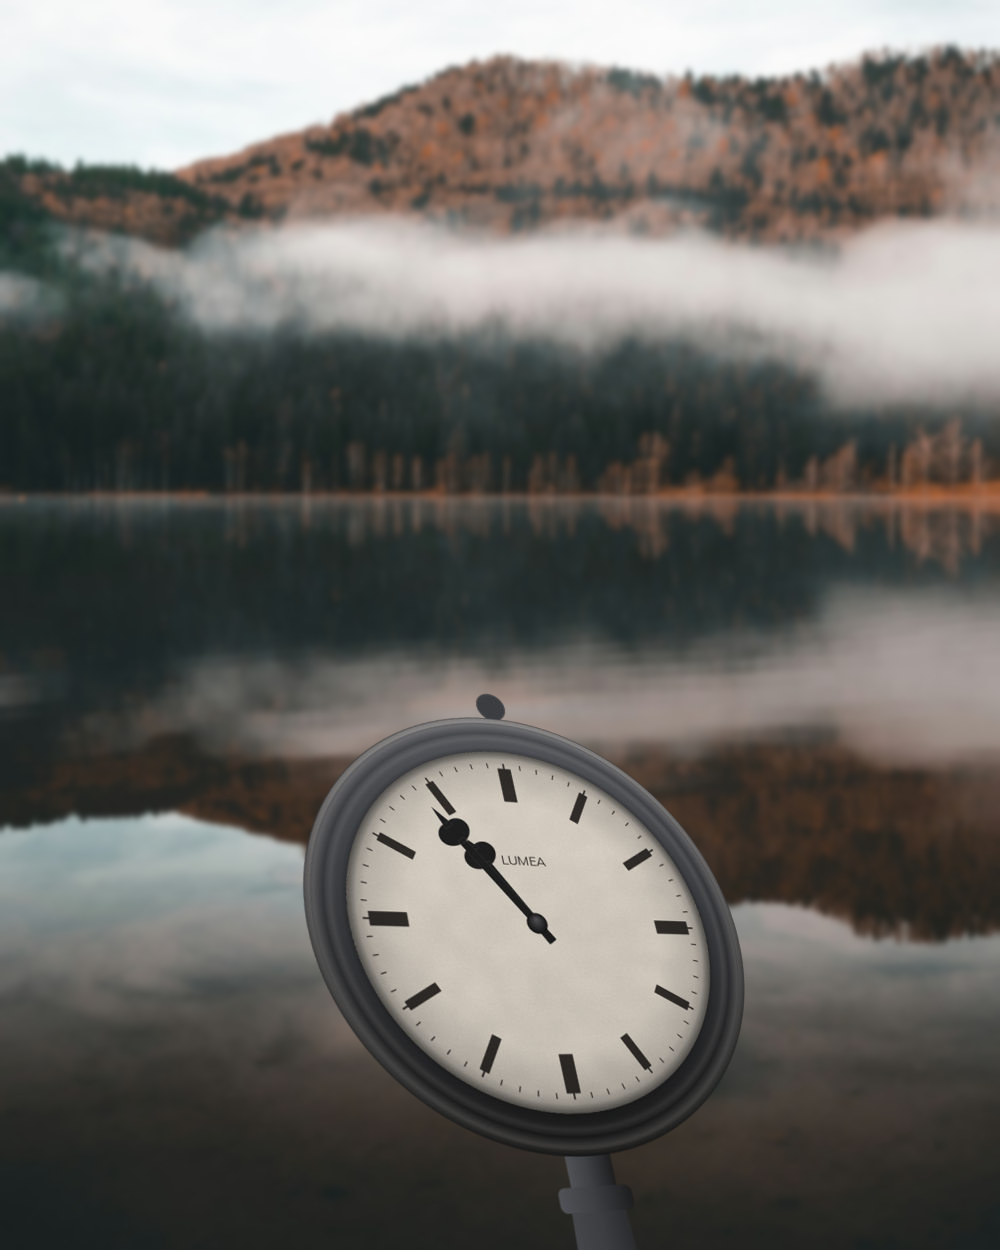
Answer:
10h54
